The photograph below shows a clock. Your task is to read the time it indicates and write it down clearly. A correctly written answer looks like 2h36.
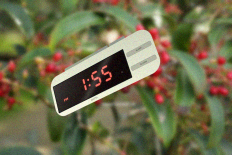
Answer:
1h55
